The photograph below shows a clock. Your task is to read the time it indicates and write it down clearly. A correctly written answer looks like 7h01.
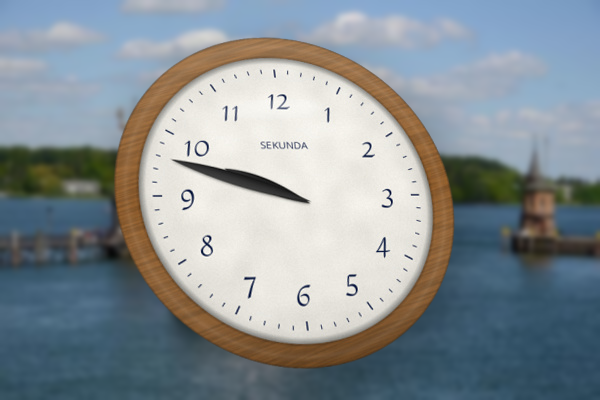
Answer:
9h48
